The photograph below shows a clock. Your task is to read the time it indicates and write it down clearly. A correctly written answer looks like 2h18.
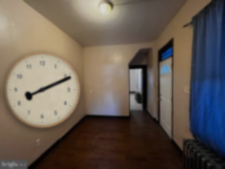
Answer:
8h11
